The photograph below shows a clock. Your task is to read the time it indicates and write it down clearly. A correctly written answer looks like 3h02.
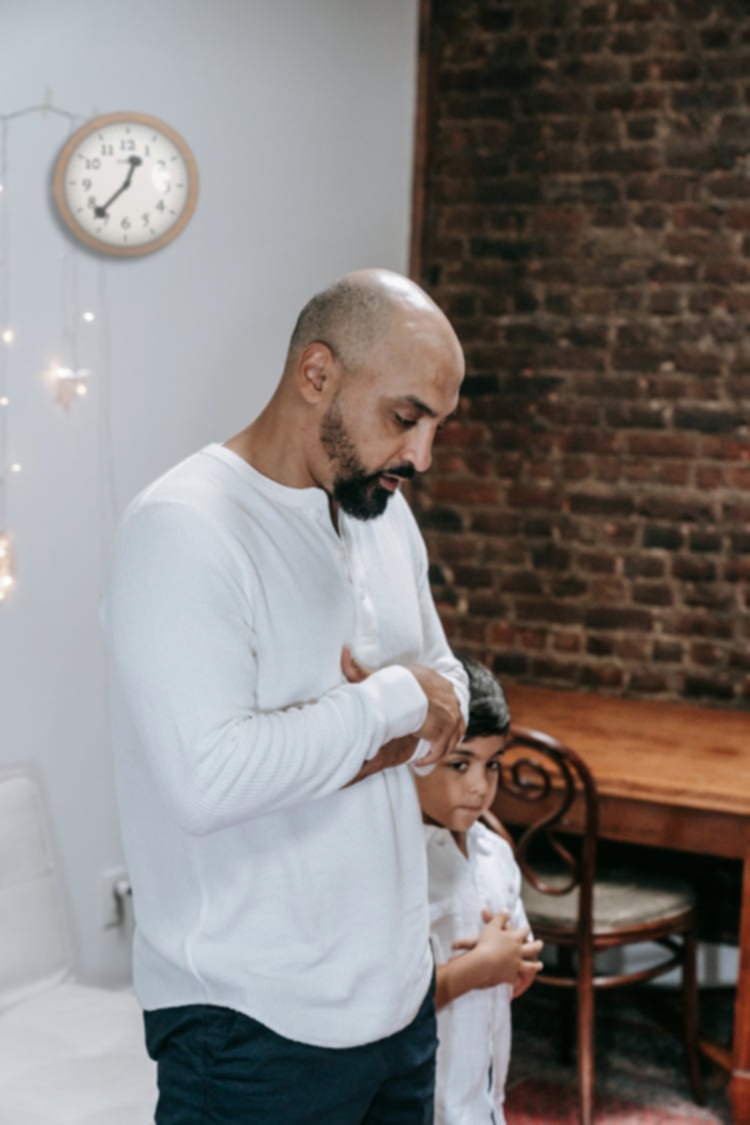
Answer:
12h37
